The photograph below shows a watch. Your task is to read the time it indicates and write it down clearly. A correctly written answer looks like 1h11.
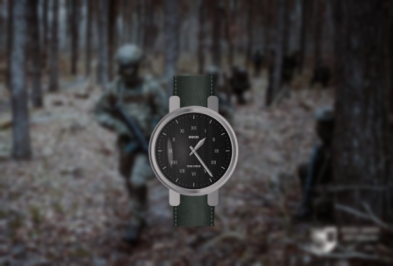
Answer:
1h24
